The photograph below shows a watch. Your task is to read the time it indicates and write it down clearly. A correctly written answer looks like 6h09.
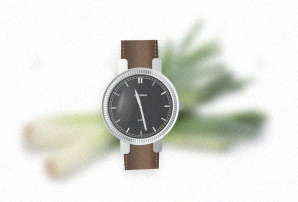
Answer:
11h28
